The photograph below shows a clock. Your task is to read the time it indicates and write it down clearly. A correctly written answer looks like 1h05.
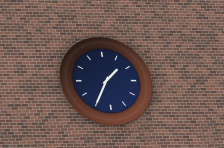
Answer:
1h35
